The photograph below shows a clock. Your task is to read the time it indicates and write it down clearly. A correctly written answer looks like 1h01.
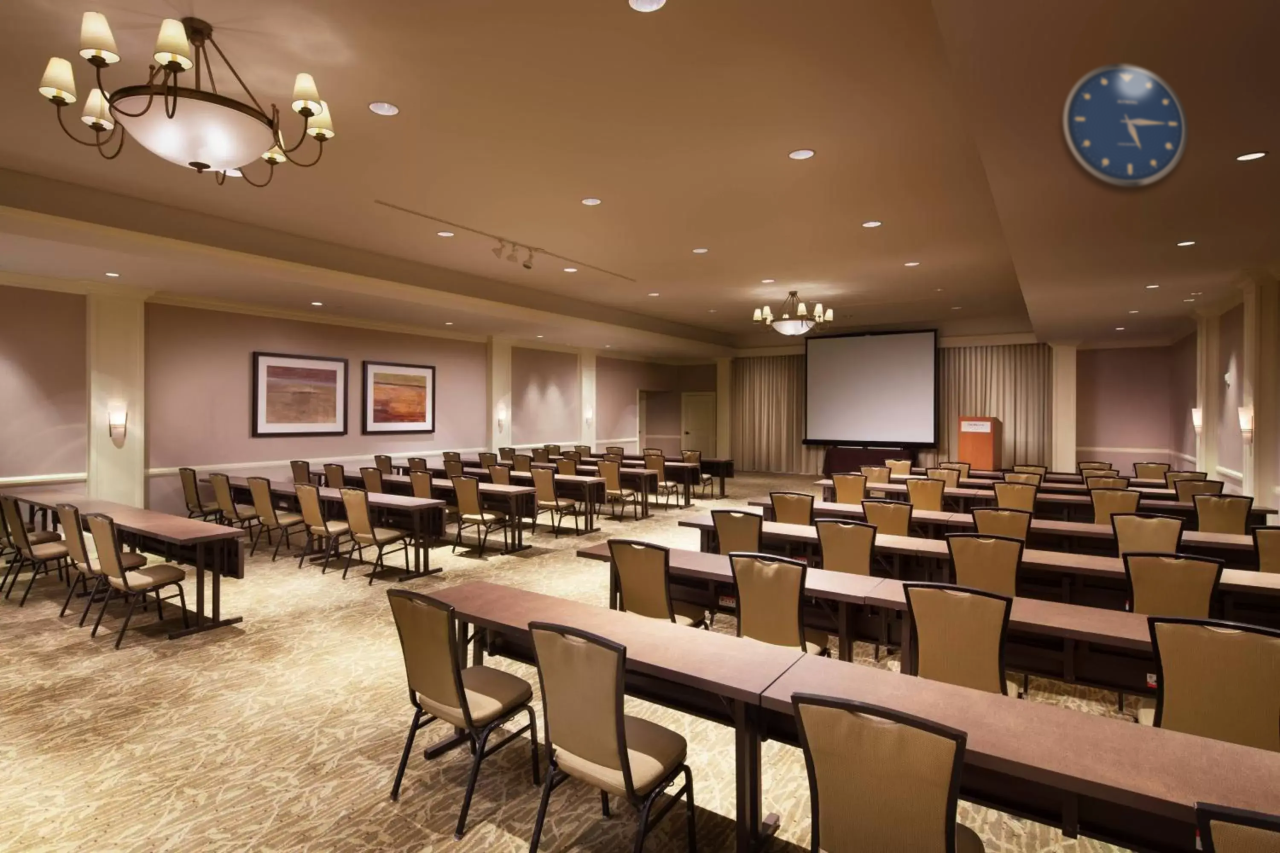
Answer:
5h15
